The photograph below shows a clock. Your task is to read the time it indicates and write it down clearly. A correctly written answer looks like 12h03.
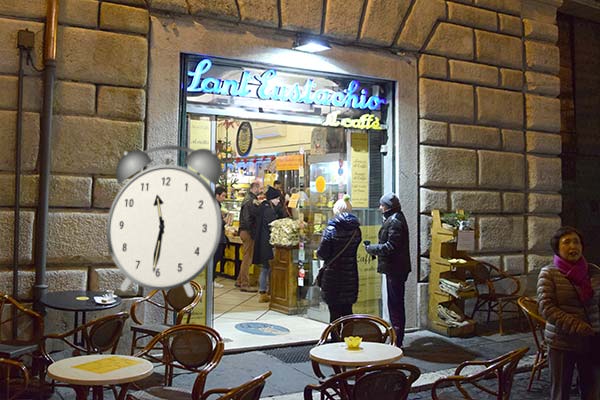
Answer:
11h31
